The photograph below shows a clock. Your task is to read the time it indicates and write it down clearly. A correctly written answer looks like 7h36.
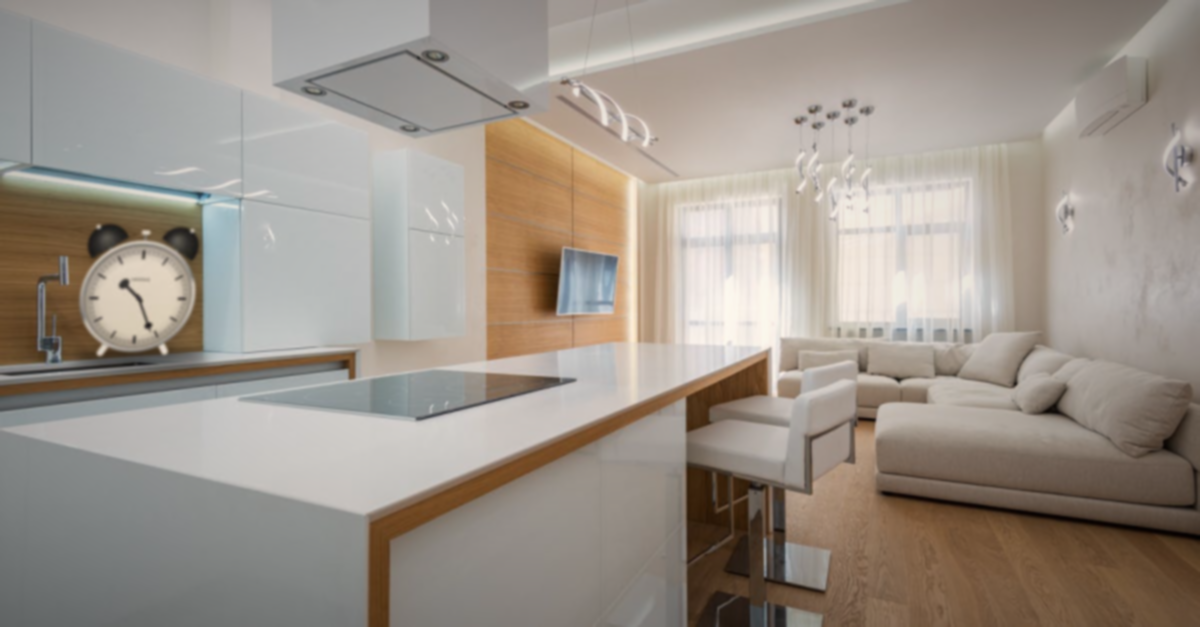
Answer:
10h26
